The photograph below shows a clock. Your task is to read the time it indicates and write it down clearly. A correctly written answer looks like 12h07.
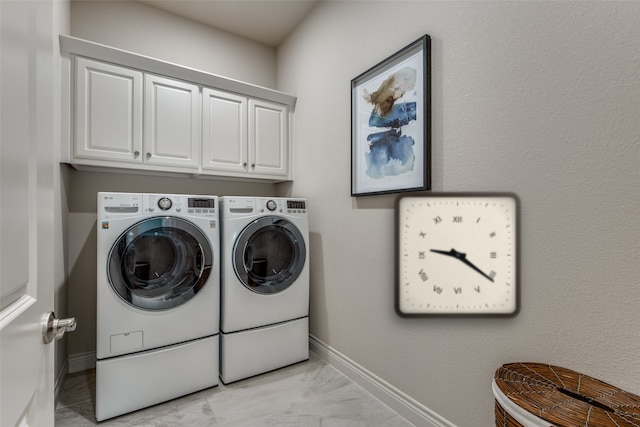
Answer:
9h21
